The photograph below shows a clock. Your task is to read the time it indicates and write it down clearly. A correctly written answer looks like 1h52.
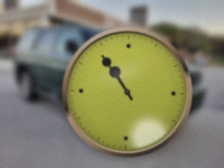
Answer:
10h54
